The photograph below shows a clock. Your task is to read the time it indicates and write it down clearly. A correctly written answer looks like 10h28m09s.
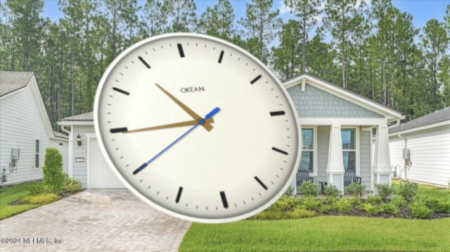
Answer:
10h44m40s
